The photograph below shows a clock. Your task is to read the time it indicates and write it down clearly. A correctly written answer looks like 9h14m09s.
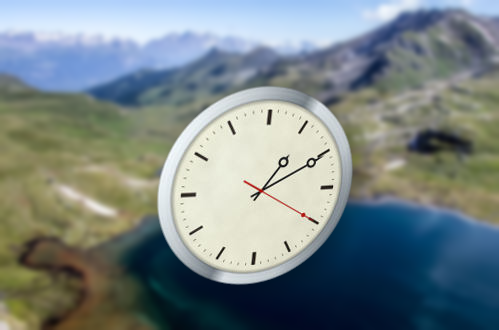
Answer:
1h10m20s
